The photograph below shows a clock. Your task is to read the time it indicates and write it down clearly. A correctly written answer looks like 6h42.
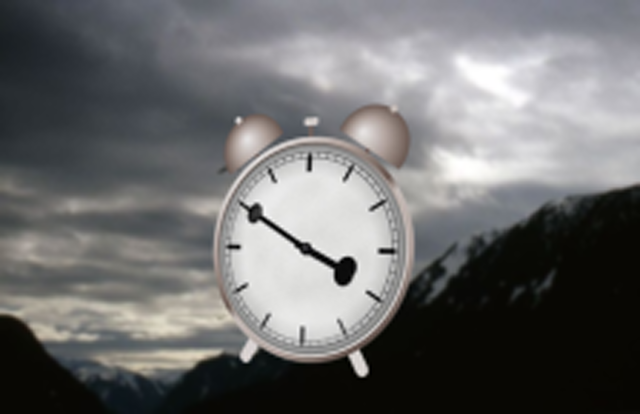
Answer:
3h50
